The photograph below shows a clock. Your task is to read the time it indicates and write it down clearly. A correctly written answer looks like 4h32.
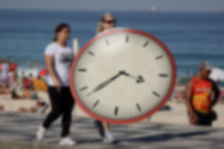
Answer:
3h38
